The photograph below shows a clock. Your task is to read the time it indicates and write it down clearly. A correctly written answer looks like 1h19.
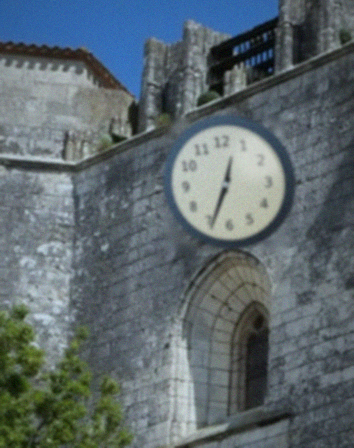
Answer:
12h34
